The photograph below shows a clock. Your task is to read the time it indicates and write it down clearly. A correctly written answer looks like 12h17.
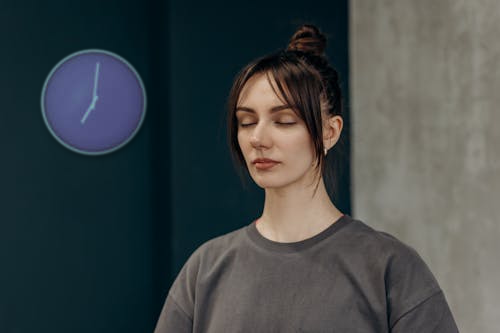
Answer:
7h01
